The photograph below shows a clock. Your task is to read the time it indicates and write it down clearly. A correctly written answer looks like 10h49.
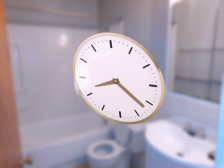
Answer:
8h22
